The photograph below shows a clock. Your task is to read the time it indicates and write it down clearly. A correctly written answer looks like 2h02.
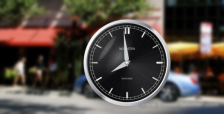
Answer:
7h59
